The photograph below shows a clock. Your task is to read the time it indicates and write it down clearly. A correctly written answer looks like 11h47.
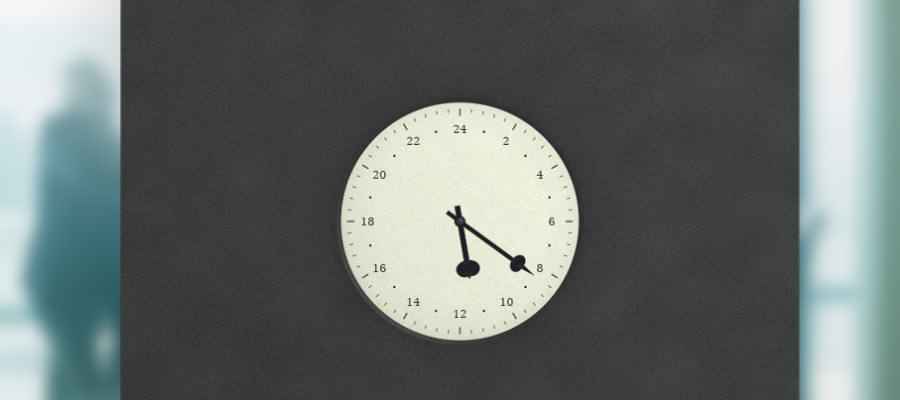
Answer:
11h21
